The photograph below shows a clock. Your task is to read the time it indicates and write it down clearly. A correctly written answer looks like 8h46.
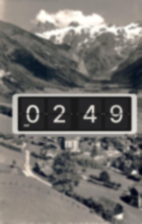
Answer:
2h49
